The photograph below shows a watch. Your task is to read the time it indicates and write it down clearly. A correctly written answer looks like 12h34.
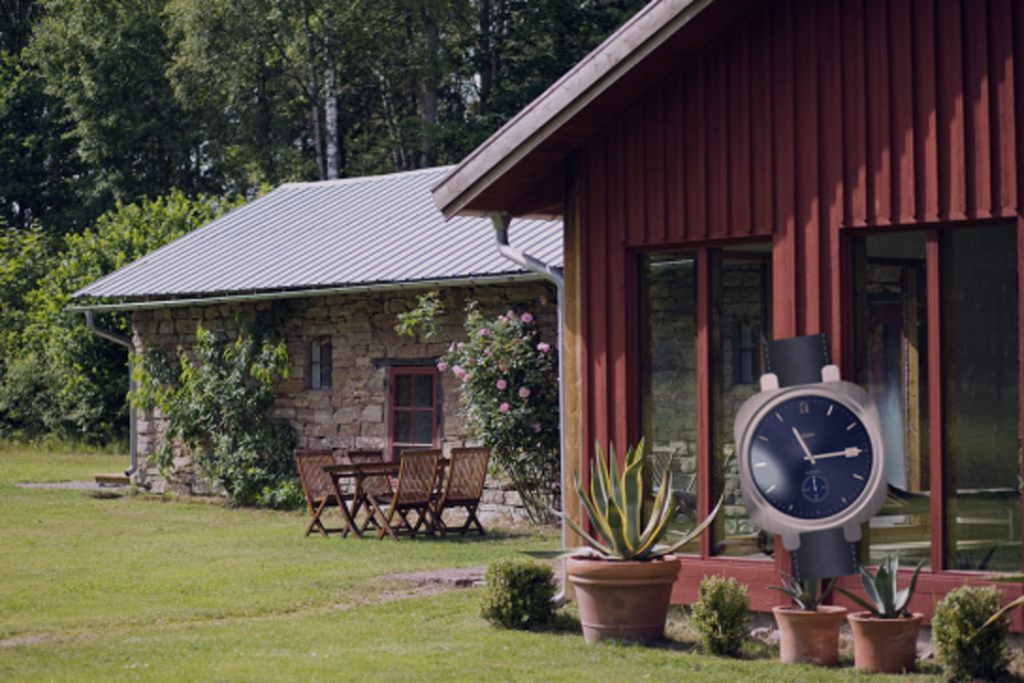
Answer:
11h15
